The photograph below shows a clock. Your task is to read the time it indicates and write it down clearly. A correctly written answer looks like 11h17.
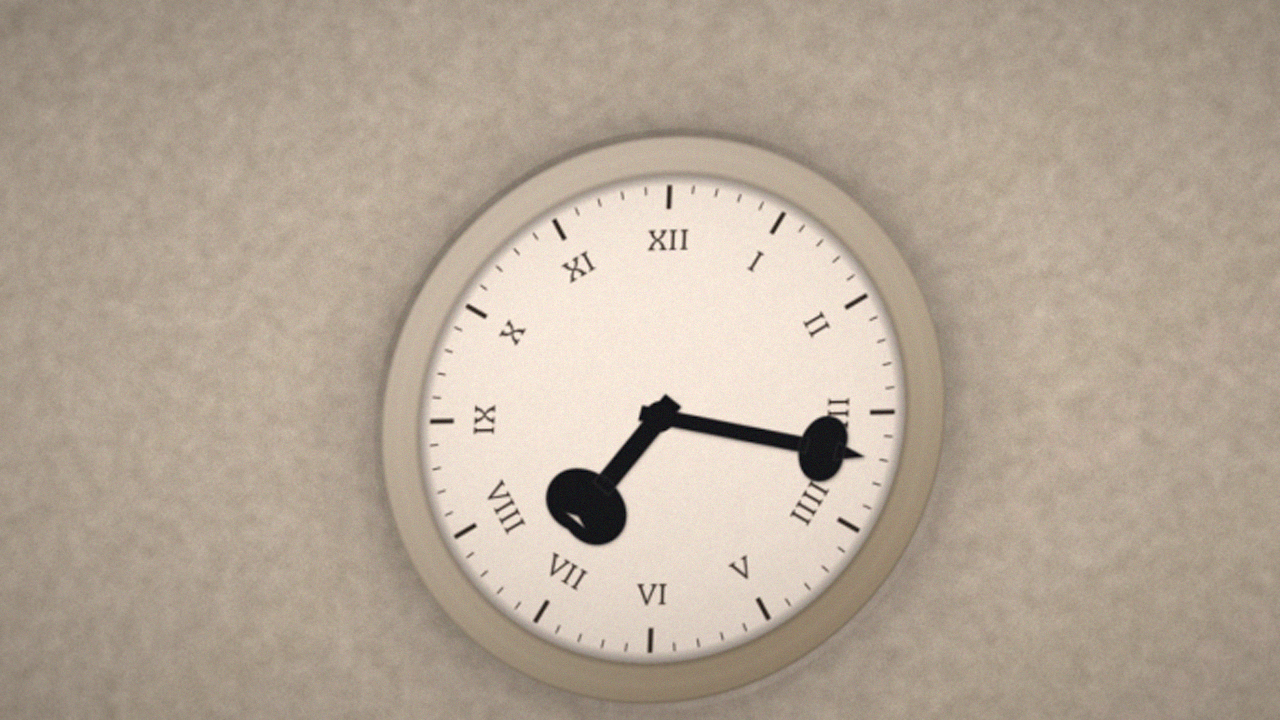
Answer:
7h17
